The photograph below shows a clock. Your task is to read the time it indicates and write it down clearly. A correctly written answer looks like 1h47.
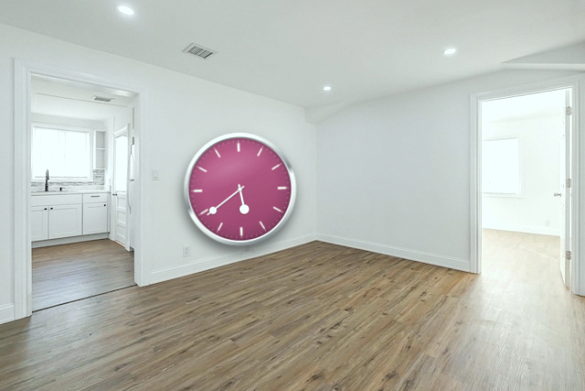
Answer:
5h39
